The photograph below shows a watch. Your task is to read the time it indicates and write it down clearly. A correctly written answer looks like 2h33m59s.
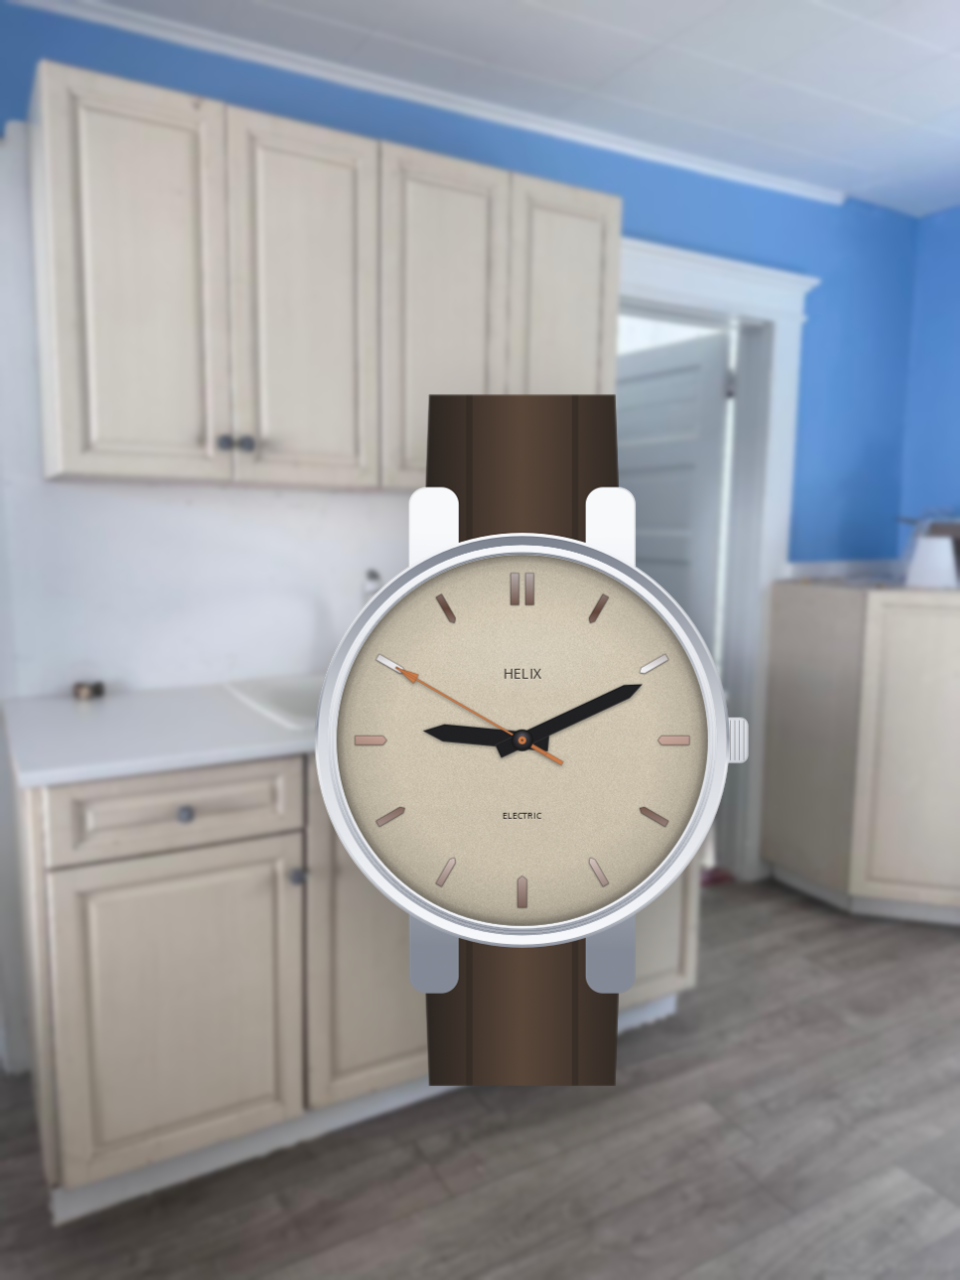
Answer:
9h10m50s
